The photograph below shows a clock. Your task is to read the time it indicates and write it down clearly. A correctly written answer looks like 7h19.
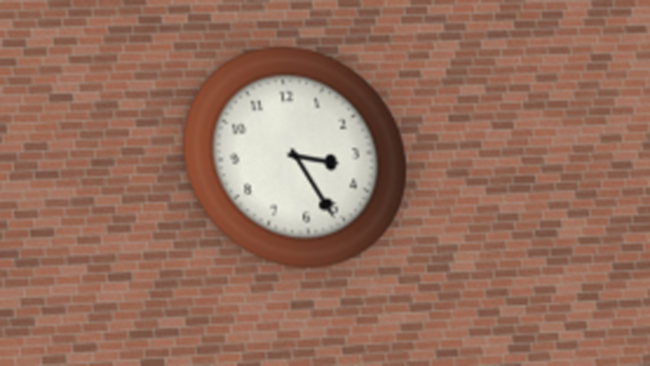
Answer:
3h26
